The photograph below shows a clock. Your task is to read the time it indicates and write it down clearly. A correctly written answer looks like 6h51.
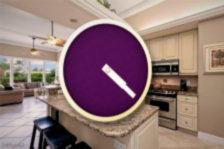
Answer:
4h22
